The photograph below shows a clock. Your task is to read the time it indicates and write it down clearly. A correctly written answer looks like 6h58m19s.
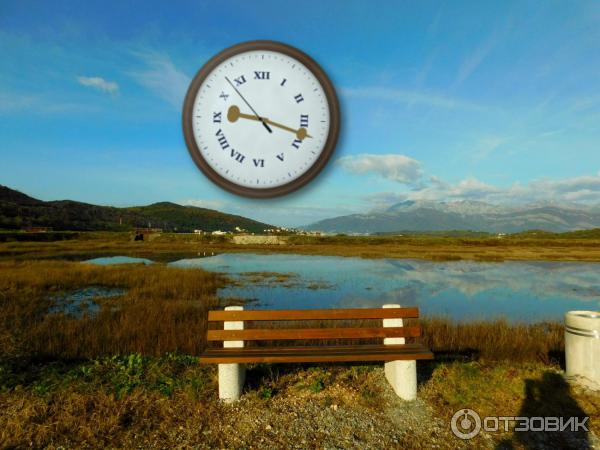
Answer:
9h17m53s
